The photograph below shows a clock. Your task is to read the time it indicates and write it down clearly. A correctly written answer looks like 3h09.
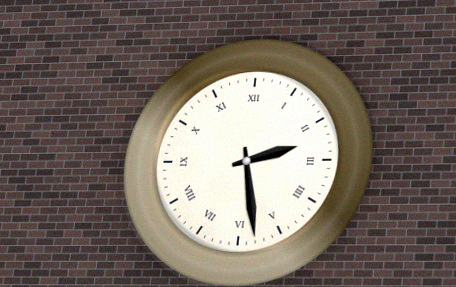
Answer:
2h28
